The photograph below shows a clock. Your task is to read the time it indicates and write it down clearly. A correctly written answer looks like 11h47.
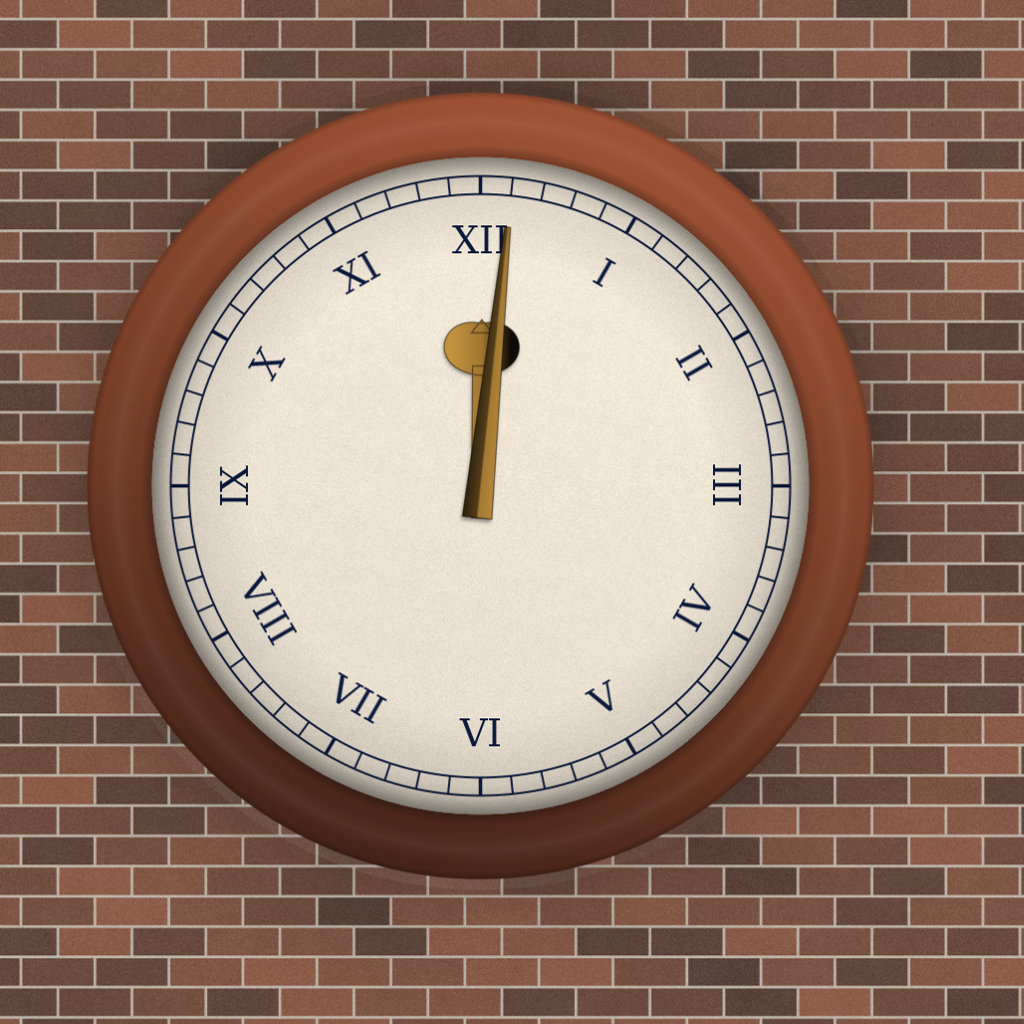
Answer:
12h01
